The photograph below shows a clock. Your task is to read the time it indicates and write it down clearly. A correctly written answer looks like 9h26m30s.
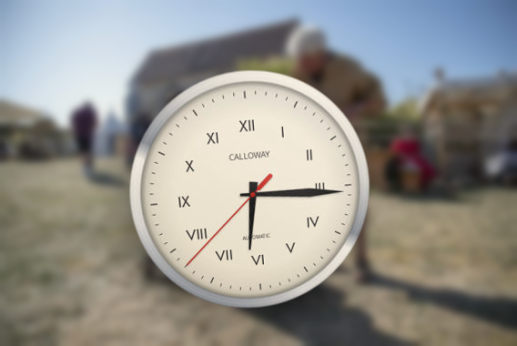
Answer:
6h15m38s
